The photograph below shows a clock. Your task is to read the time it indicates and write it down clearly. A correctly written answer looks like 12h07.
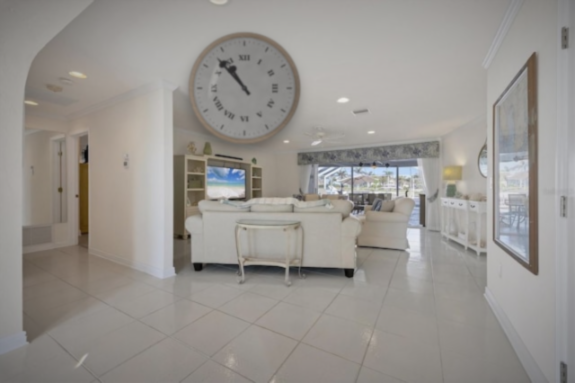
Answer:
10h53
